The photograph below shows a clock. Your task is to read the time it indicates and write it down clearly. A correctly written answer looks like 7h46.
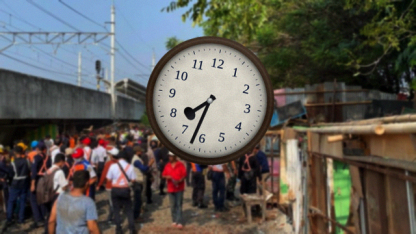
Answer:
7h32
